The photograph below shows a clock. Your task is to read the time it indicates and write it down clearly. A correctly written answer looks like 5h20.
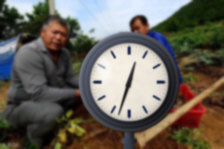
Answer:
12h33
